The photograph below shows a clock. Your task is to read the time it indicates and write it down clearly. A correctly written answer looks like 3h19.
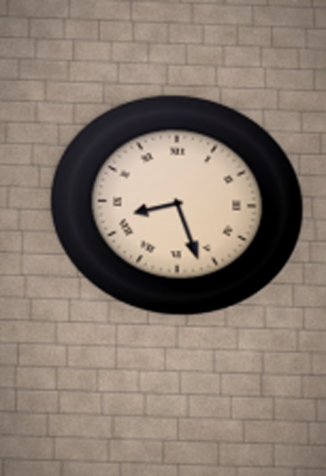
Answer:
8h27
